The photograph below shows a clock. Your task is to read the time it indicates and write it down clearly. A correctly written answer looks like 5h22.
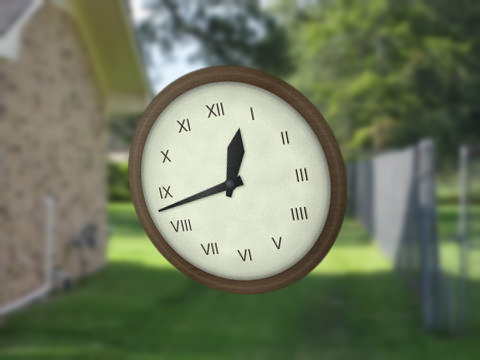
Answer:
12h43
